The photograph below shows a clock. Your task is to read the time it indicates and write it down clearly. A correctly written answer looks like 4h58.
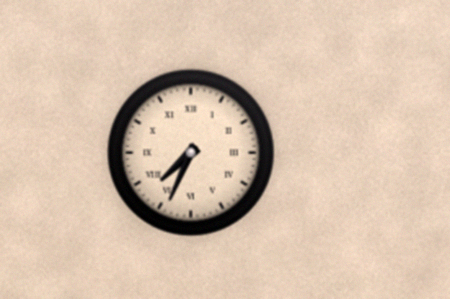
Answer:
7h34
